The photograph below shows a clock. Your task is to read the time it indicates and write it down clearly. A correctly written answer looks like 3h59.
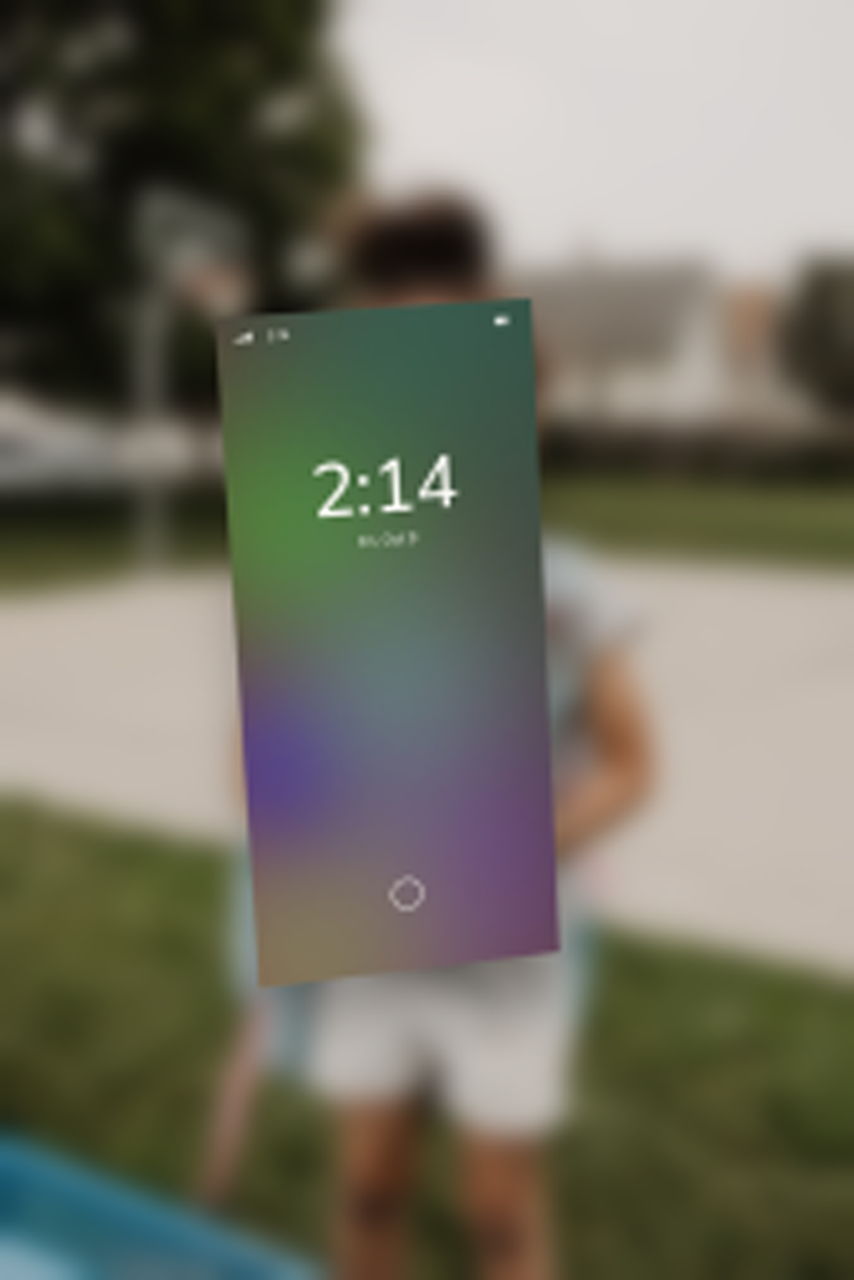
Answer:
2h14
